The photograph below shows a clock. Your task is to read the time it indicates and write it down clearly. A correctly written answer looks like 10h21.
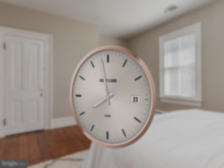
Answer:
7h58
